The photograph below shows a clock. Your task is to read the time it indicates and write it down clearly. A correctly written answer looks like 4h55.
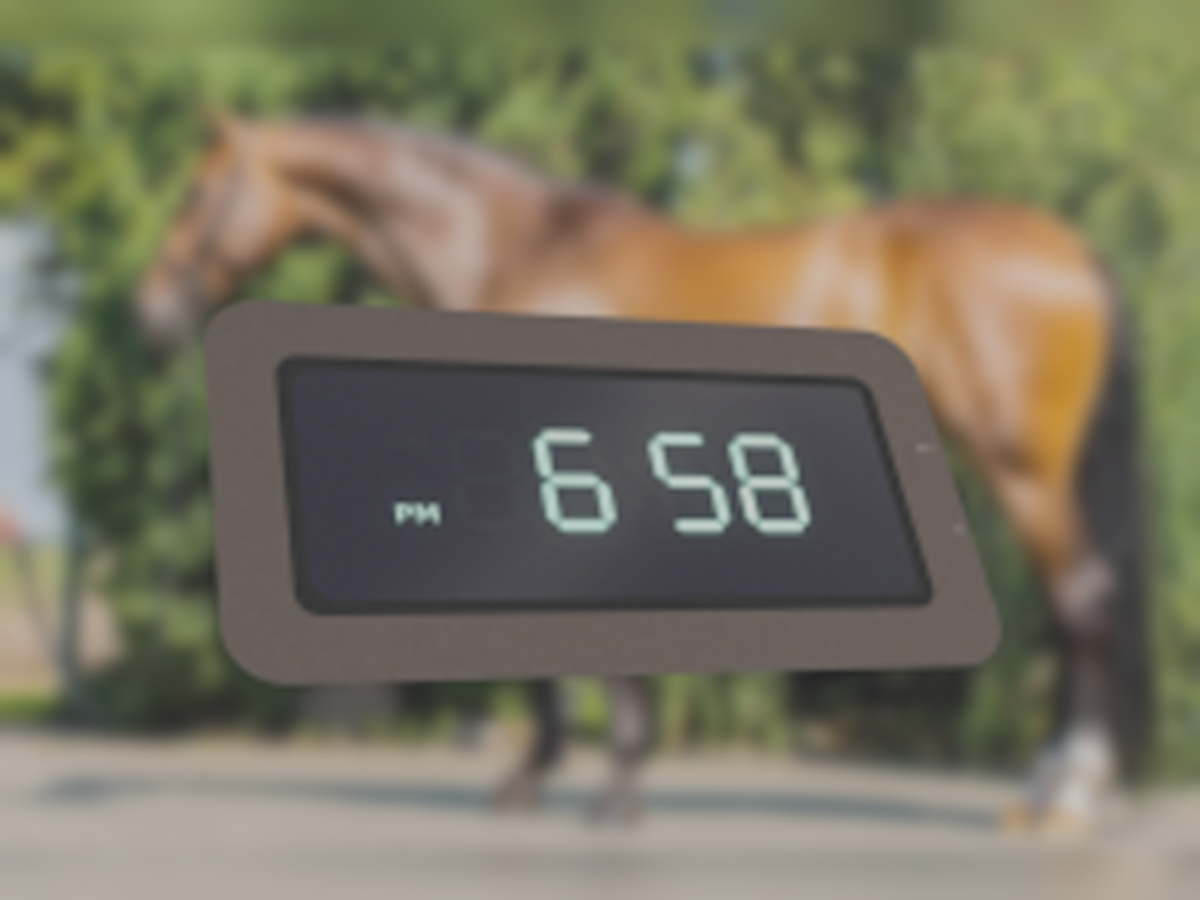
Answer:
6h58
